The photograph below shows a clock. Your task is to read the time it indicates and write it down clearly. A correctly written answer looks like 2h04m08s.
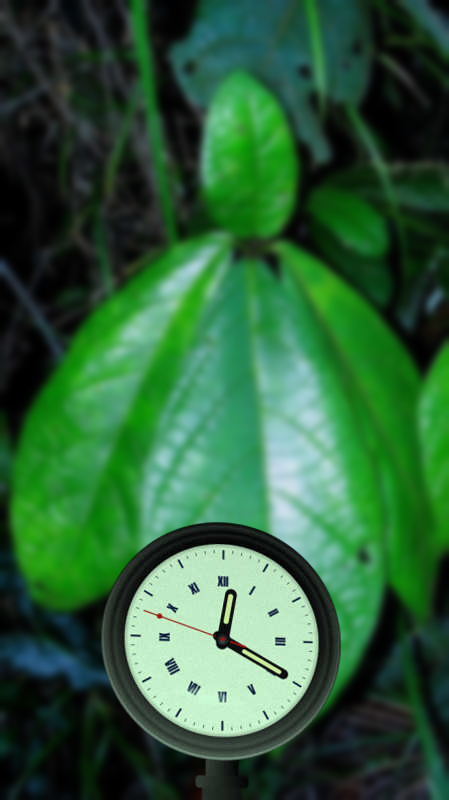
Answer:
12h19m48s
